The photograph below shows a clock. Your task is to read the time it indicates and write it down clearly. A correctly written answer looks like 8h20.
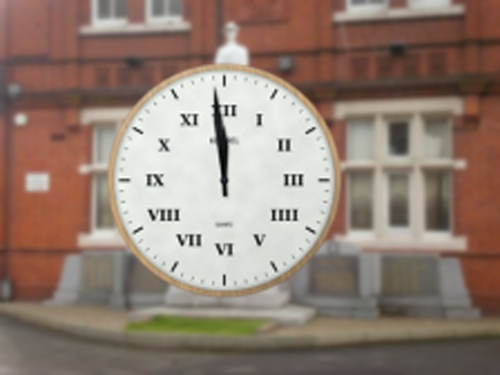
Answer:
11h59
